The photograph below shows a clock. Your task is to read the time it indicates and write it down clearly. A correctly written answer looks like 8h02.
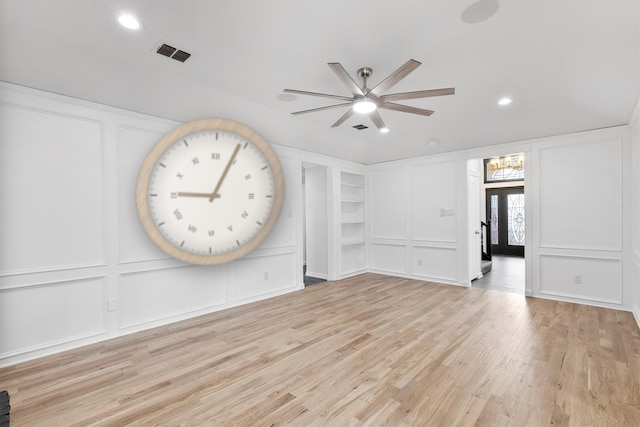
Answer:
9h04
